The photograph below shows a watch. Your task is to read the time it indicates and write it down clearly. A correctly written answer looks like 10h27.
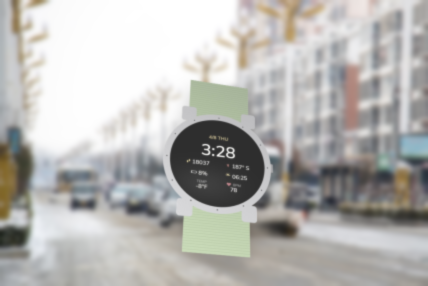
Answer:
3h28
